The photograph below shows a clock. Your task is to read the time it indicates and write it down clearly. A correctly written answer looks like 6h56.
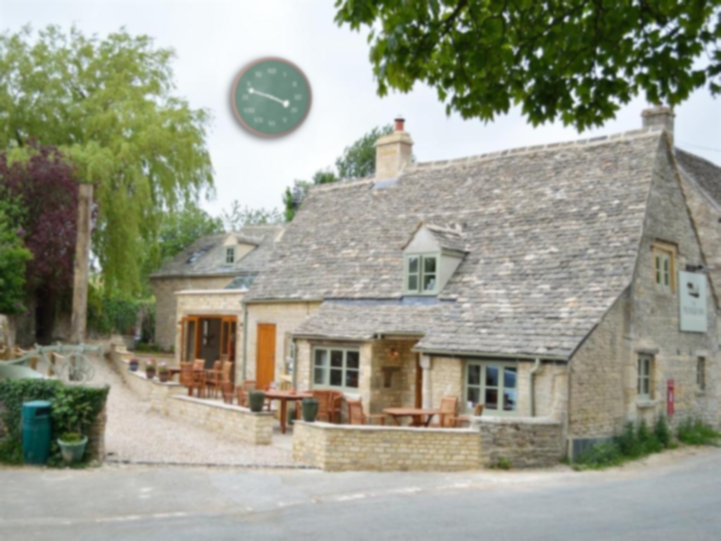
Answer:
3h48
